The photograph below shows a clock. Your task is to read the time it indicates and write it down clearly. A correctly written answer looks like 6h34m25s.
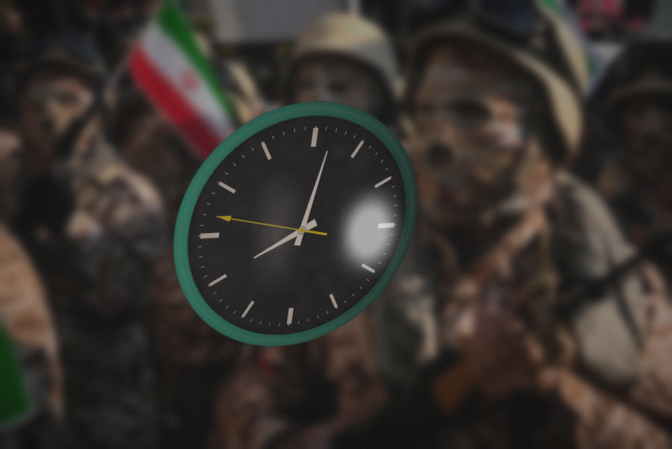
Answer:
8h01m47s
